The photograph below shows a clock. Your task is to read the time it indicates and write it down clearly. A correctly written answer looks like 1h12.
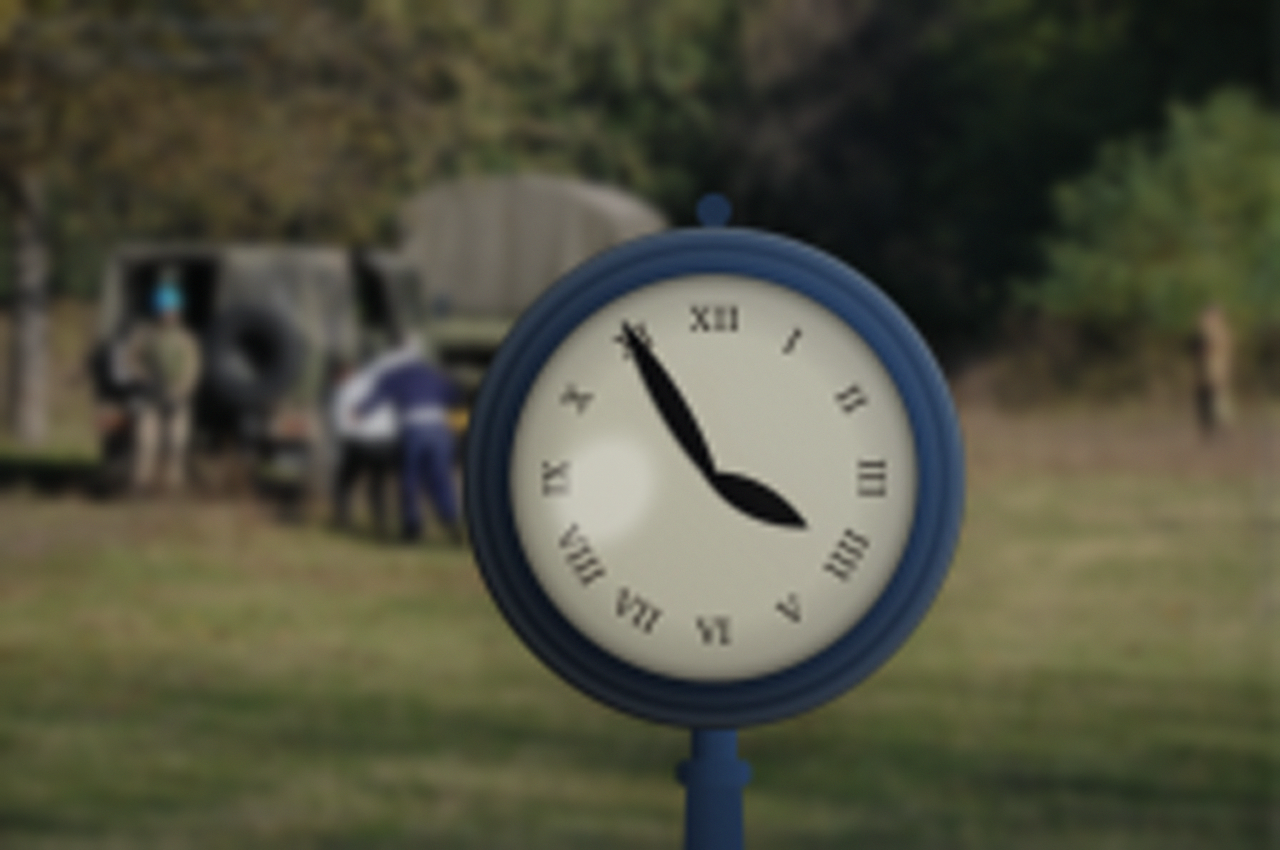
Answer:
3h55
